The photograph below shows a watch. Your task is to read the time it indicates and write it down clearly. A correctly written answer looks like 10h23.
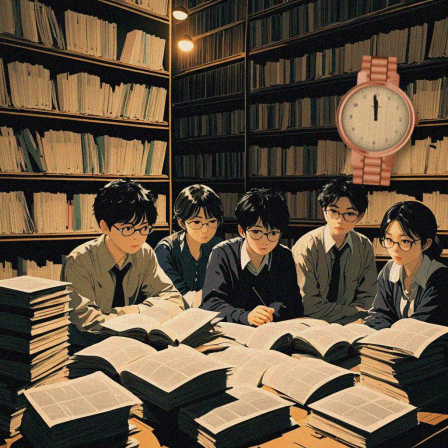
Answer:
11h59
